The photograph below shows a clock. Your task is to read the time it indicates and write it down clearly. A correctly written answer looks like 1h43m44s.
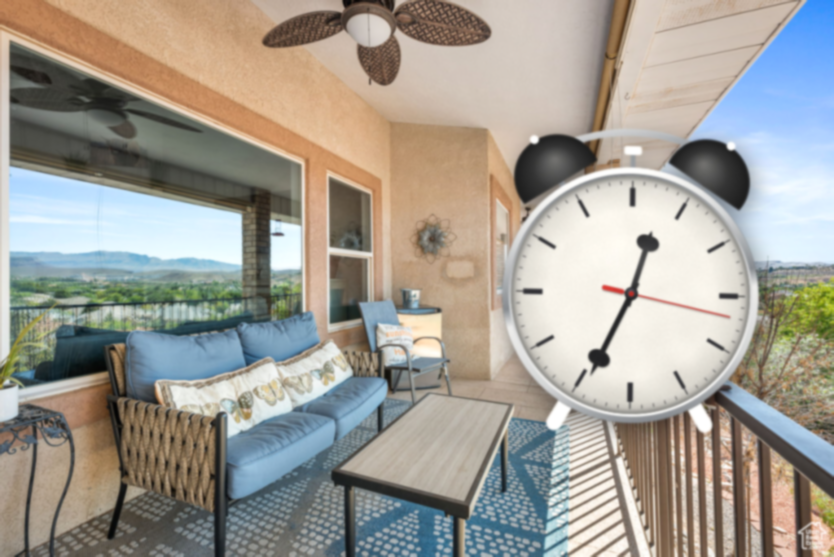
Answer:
12h34m17s
